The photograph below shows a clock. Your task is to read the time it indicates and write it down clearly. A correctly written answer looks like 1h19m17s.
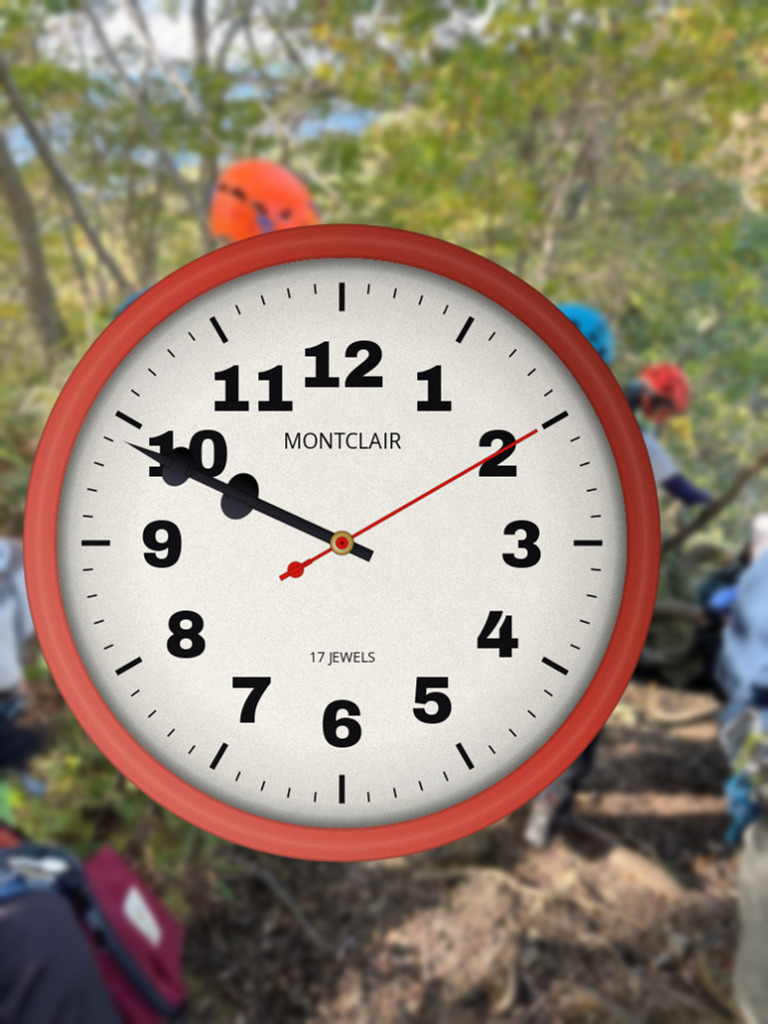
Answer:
9h49m10s
